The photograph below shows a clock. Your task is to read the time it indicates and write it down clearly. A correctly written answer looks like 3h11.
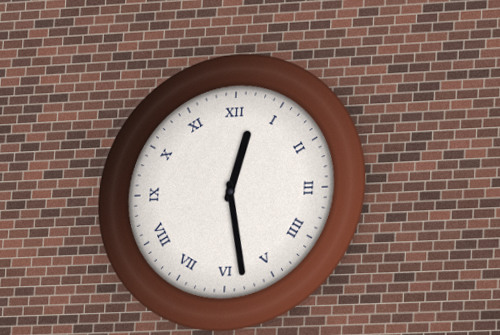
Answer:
12h28
